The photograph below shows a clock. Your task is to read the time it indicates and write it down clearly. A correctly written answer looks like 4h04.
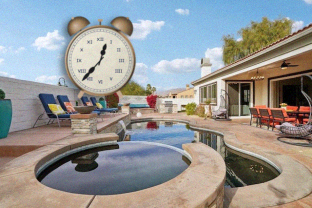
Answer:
12h37
